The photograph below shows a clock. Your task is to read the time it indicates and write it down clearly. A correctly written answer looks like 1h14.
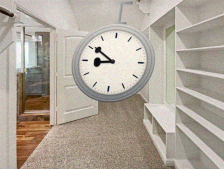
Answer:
8h51
